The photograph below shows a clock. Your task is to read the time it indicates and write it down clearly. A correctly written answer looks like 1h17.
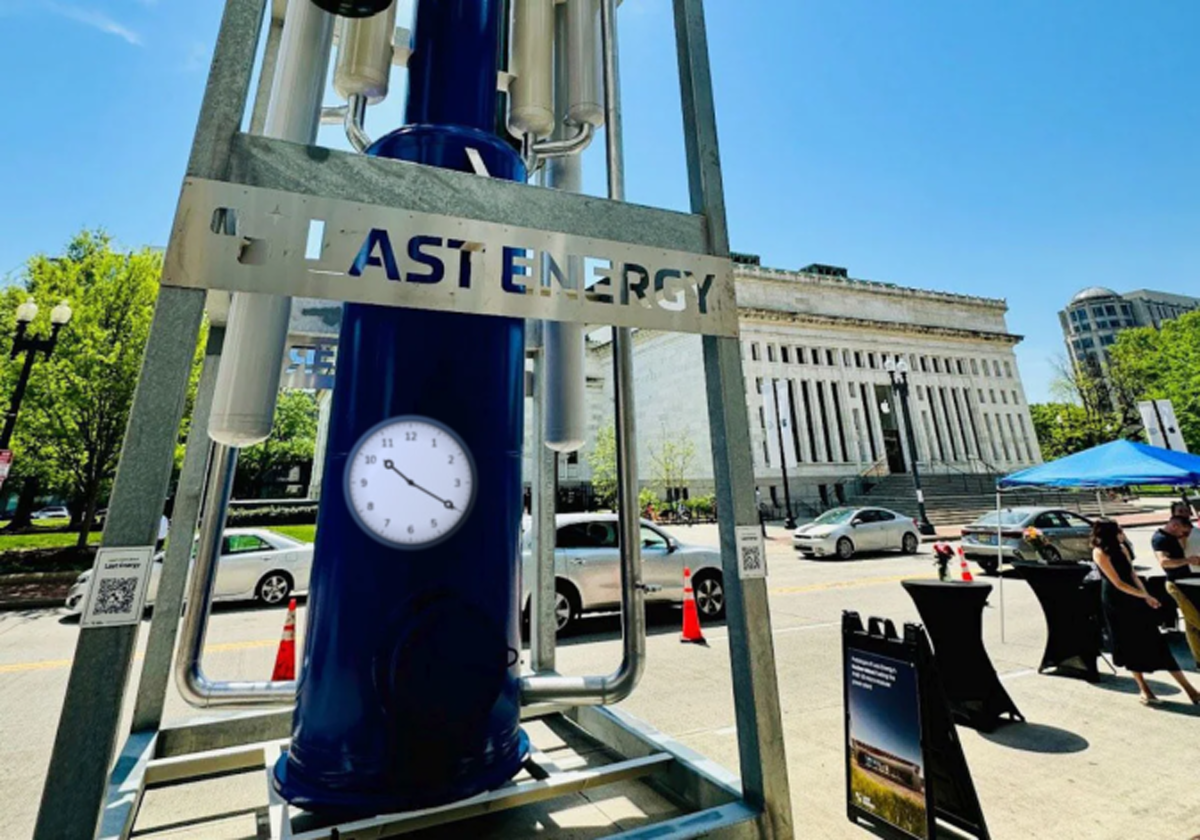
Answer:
10h20
